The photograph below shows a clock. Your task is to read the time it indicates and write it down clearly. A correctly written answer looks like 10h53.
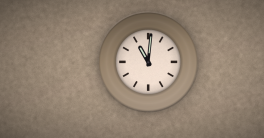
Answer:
11h01
